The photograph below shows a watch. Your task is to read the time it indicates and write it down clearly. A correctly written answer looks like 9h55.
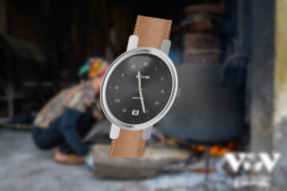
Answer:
11h26
